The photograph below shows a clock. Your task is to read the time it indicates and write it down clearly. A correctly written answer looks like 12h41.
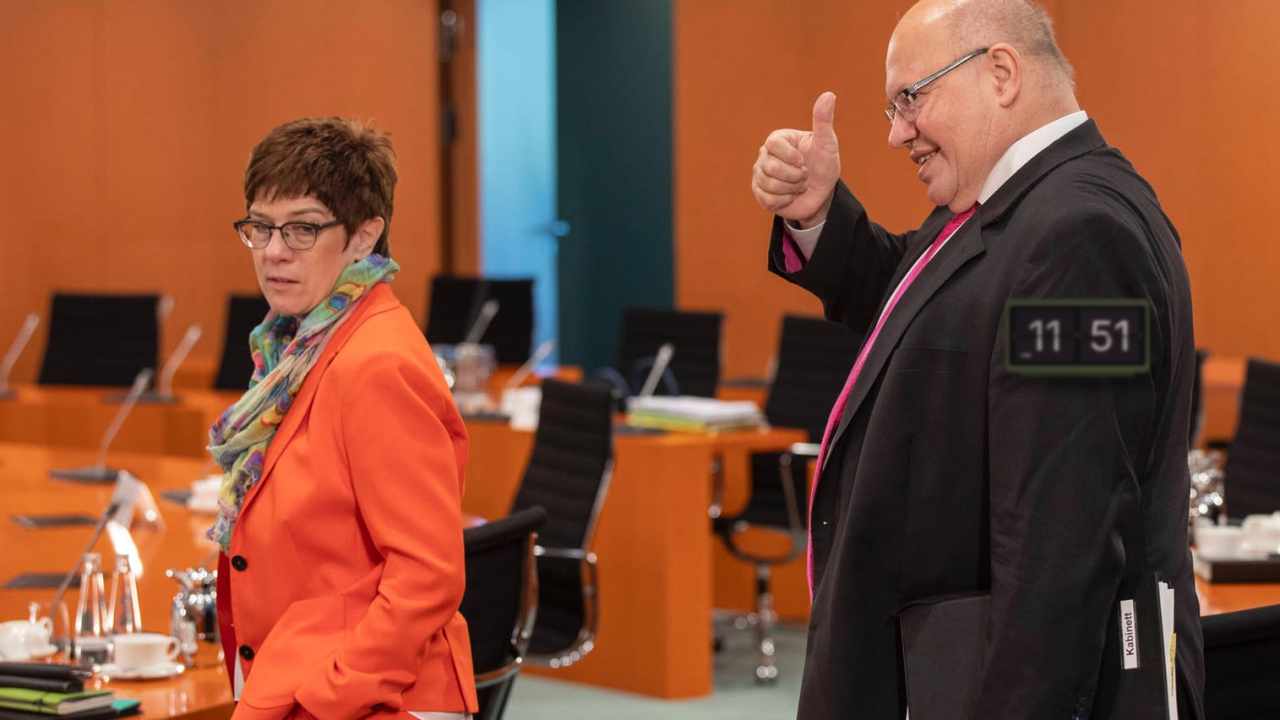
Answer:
11h51
